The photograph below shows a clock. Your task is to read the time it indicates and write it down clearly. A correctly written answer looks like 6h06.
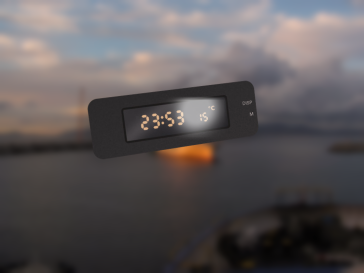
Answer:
23h53
